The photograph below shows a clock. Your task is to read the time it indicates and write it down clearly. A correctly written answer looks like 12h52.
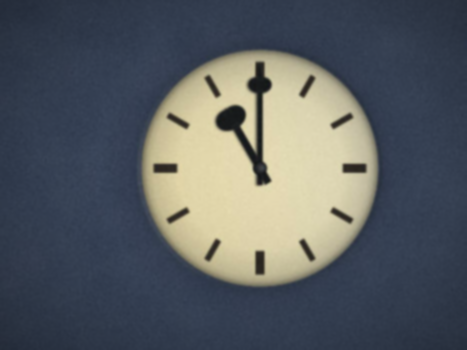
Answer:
11h00
